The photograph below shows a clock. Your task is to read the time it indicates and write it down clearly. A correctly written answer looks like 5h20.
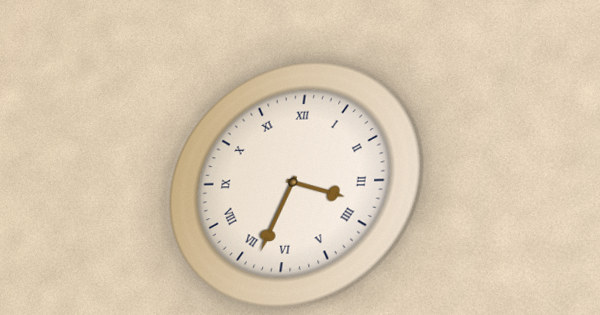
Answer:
3h33
